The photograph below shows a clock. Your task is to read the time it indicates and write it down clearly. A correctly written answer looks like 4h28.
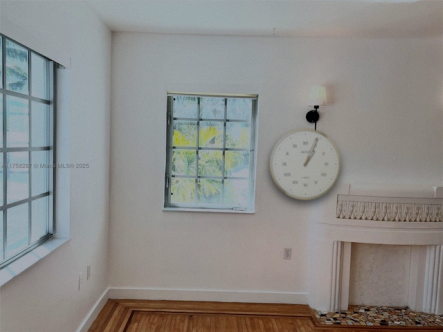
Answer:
1h04
